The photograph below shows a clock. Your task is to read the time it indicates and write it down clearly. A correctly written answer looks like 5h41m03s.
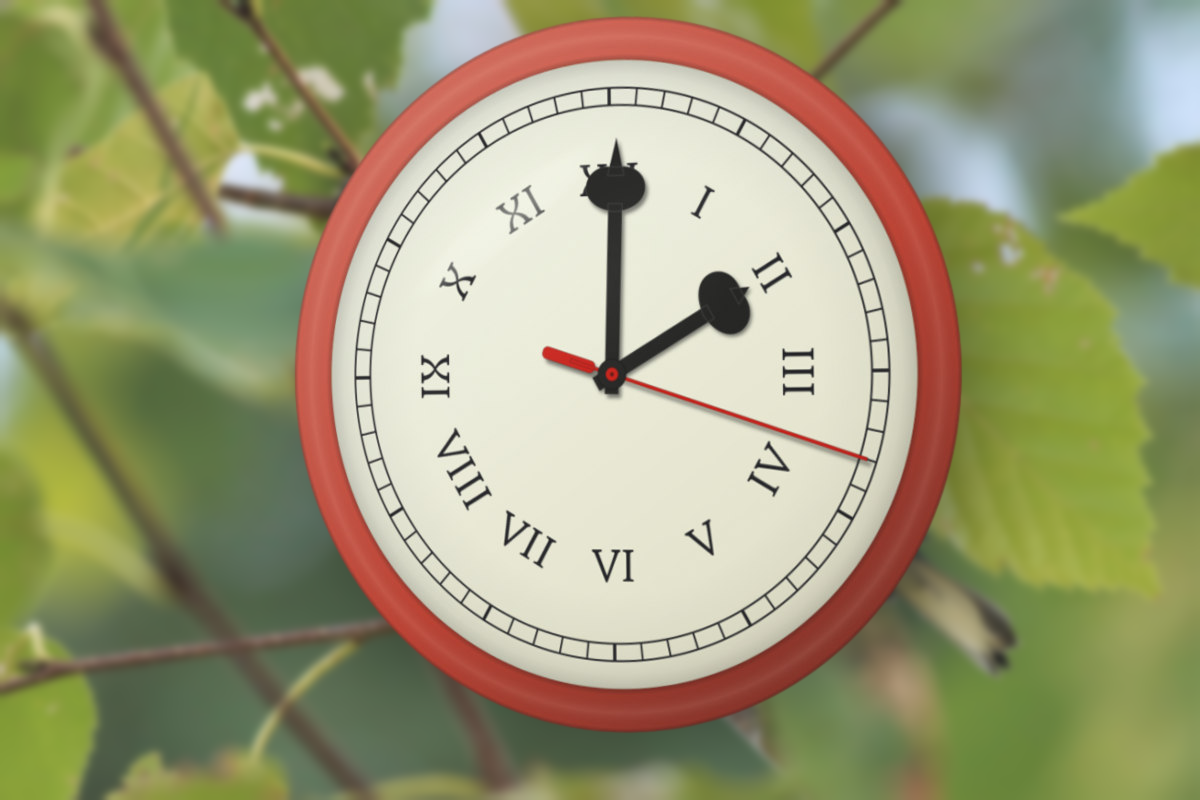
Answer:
2h00m18s
